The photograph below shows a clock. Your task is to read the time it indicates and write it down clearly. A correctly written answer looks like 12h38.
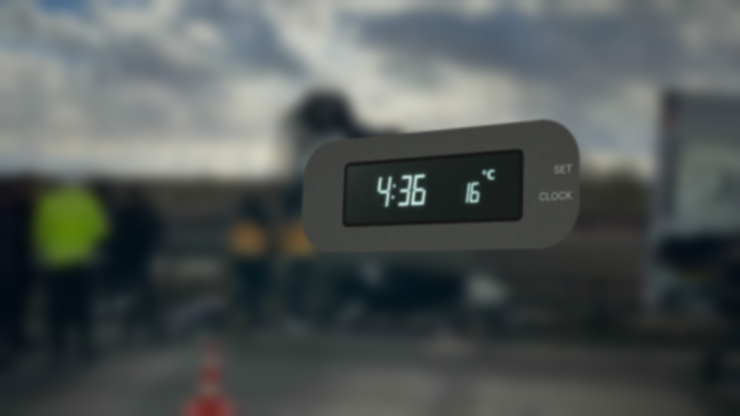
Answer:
4h36
